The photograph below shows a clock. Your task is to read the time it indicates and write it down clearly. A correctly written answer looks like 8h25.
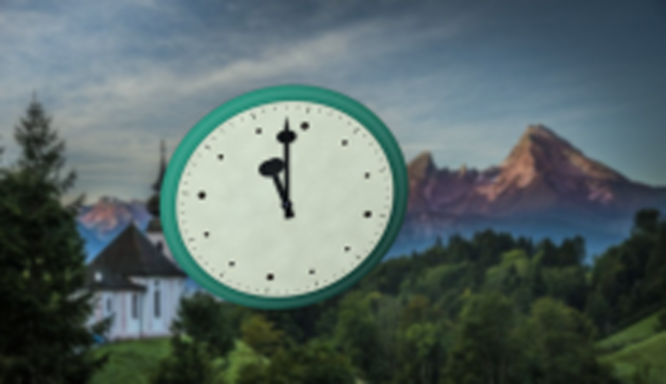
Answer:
10h58
